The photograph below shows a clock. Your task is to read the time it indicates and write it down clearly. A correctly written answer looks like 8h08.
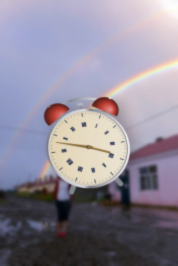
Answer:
3h48
